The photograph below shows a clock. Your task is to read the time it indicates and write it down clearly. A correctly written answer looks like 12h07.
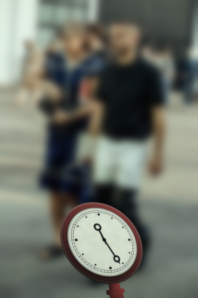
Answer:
11h26
